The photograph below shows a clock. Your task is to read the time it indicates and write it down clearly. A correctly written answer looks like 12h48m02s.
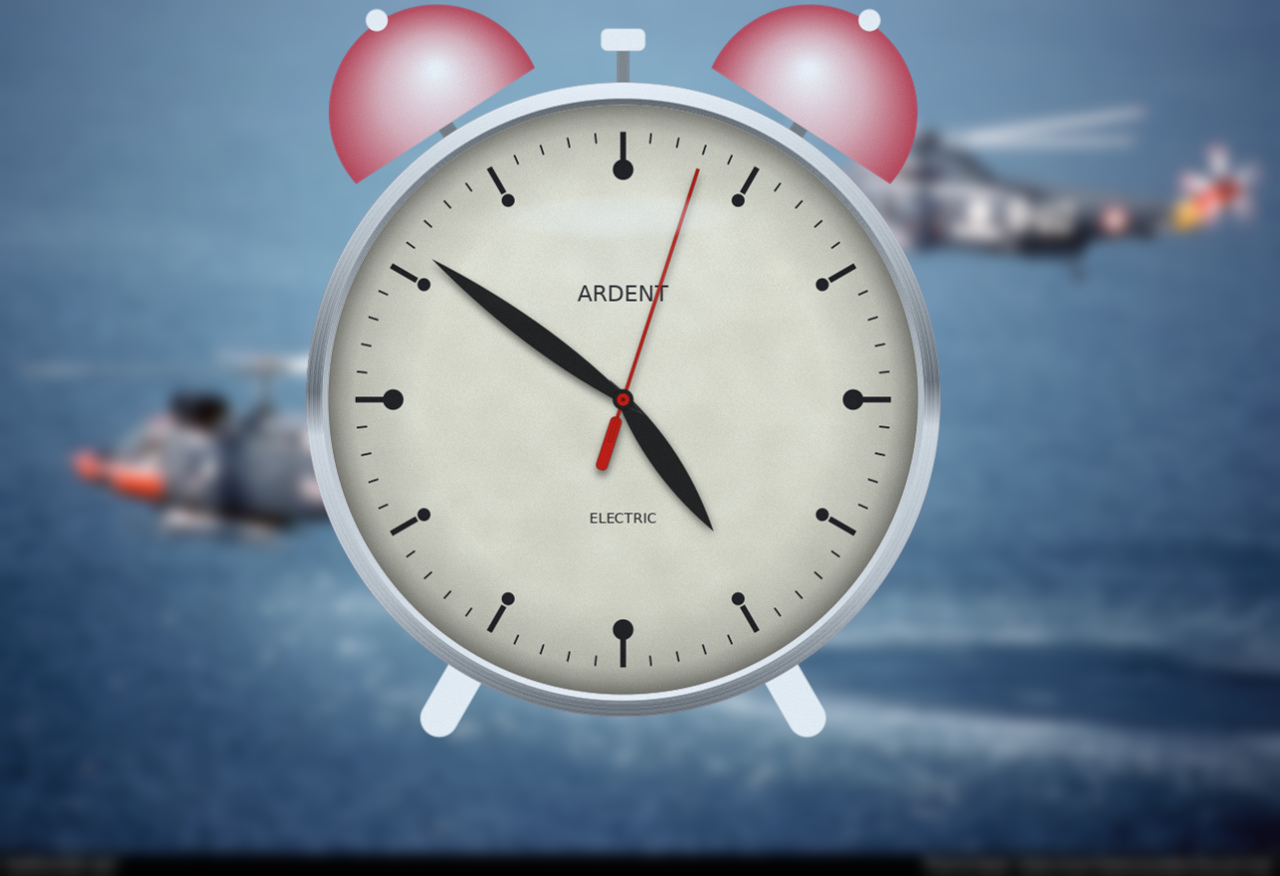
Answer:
4h51m03s
